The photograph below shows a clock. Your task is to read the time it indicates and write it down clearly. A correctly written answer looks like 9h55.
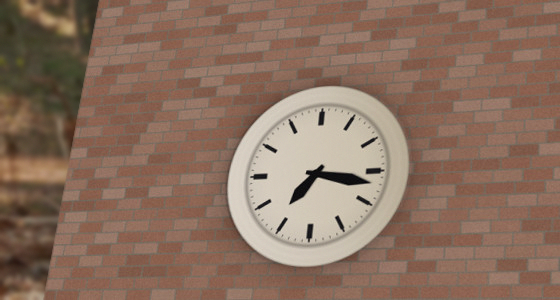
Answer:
7h17
